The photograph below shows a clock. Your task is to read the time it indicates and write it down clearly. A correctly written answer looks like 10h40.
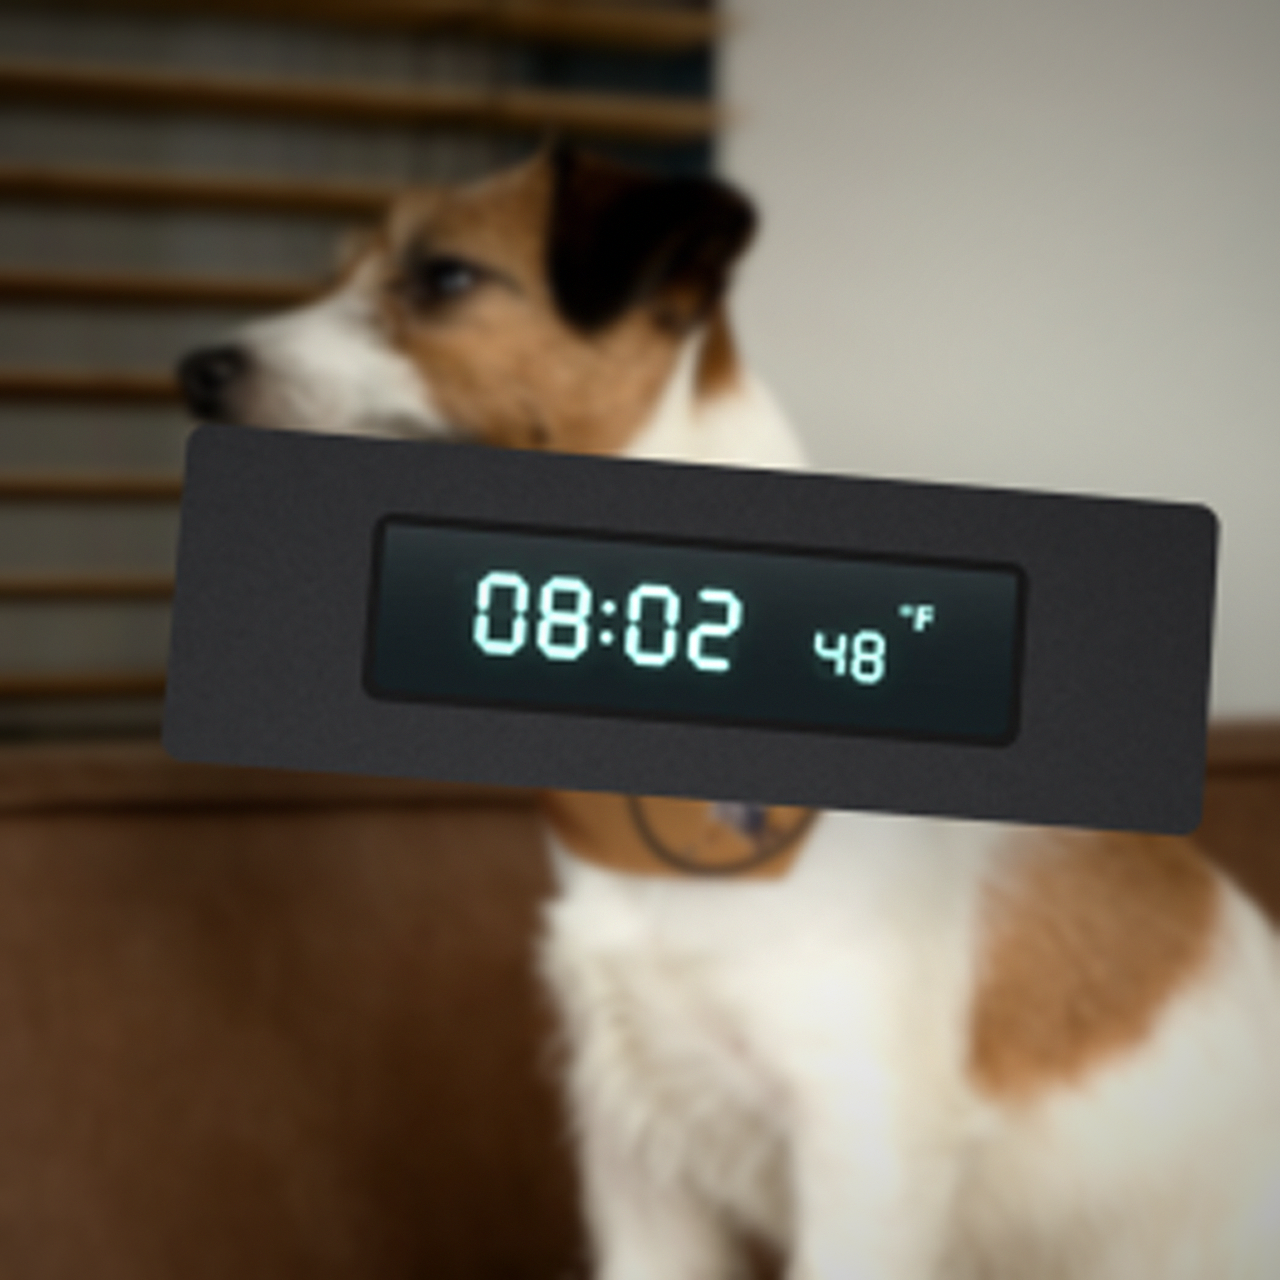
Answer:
8h02
